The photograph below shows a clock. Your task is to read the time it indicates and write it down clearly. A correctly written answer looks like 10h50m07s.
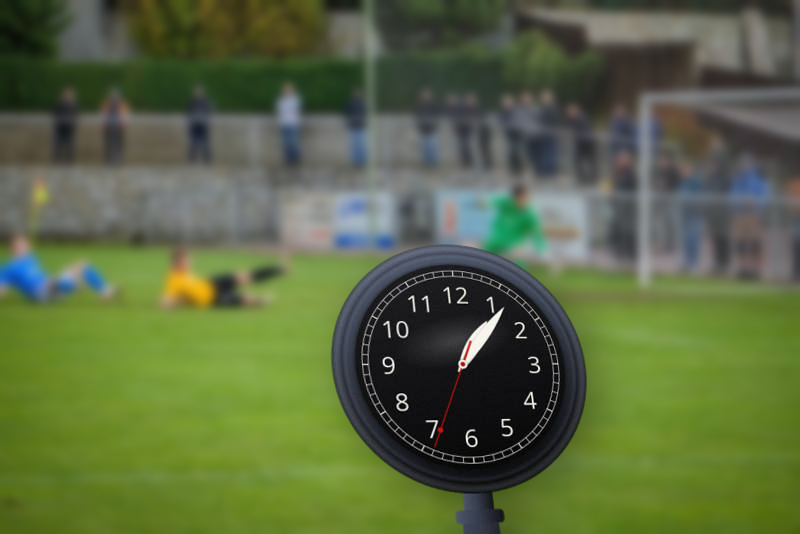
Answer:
1h06m34s
